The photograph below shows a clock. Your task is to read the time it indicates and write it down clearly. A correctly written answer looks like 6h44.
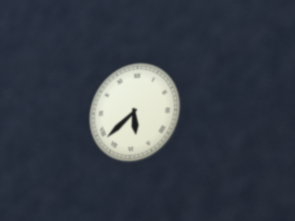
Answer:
5h38
